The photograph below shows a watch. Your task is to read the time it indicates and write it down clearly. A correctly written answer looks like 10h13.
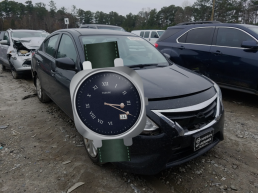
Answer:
3h20
